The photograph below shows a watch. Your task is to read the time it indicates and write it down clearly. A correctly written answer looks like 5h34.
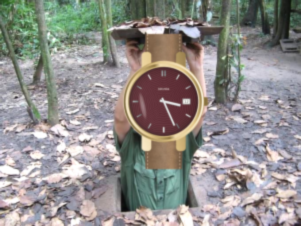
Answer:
3h26
